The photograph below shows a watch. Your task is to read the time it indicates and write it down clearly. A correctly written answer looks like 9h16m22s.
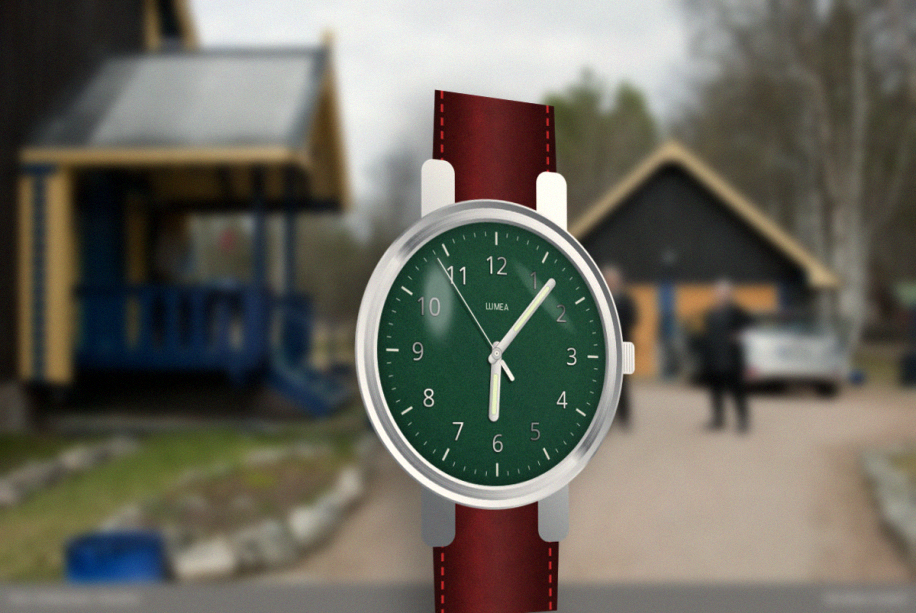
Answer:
6h06m54s
